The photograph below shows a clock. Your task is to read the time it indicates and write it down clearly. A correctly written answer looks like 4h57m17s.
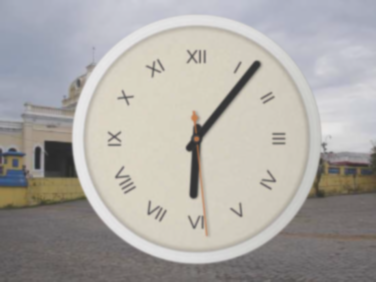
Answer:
6h06m29s
